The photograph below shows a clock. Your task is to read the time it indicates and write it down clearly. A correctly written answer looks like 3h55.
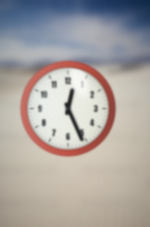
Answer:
12h26
